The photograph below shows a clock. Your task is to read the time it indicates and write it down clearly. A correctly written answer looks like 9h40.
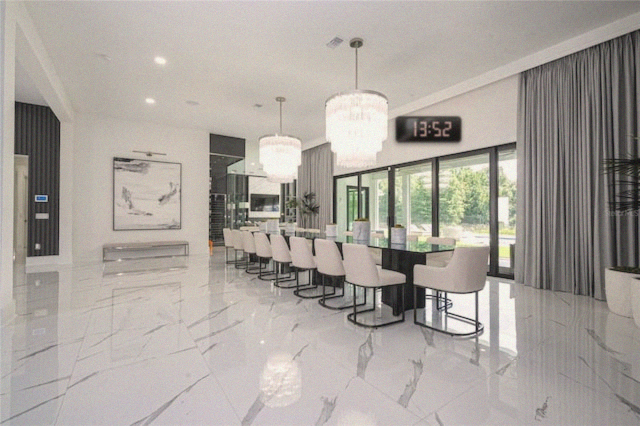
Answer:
13h52
